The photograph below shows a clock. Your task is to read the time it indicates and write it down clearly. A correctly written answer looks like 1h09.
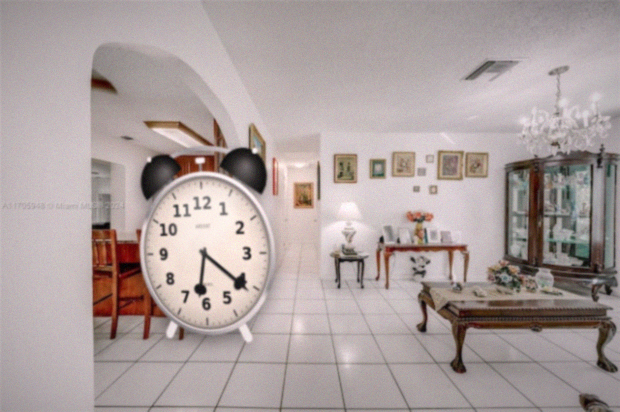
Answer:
6h21
